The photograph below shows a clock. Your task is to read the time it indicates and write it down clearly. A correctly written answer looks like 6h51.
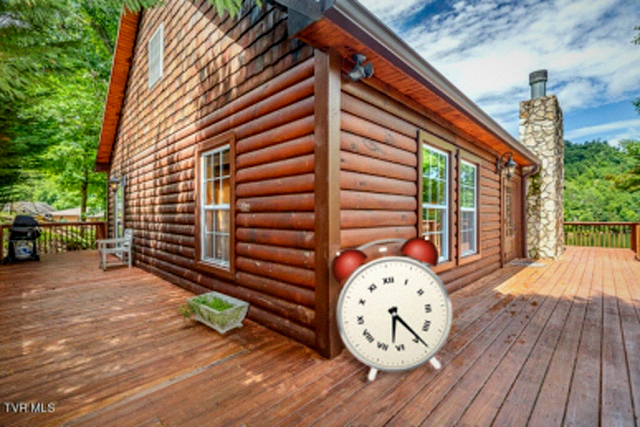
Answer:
6h24
